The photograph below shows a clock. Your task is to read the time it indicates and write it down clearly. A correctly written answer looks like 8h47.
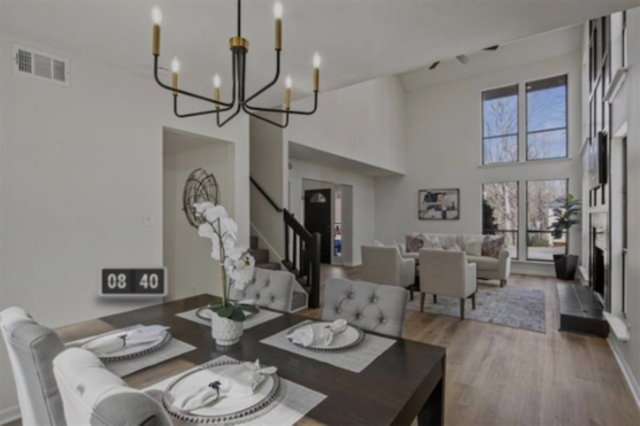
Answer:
8h40
